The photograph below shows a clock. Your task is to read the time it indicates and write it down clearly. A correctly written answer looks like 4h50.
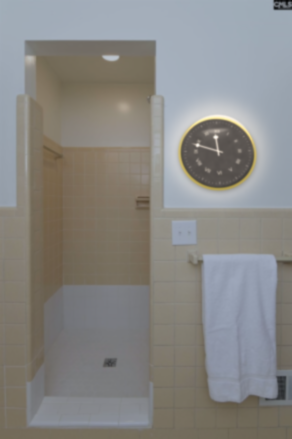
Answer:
11h48
